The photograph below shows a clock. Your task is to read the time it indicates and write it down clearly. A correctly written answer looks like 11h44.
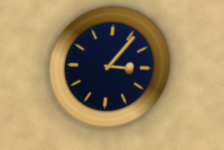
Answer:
3h06
